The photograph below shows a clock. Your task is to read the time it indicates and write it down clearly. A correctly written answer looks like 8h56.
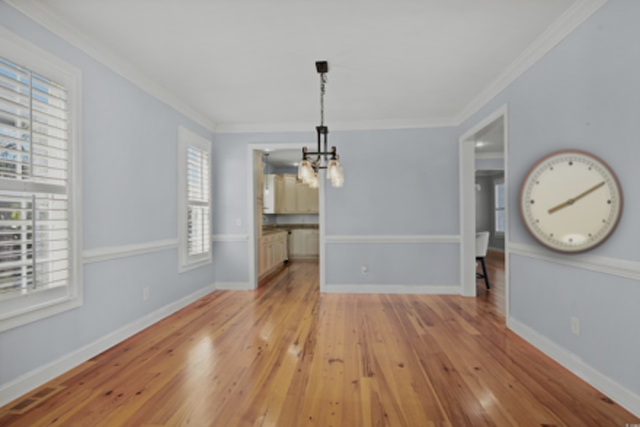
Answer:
8h10
